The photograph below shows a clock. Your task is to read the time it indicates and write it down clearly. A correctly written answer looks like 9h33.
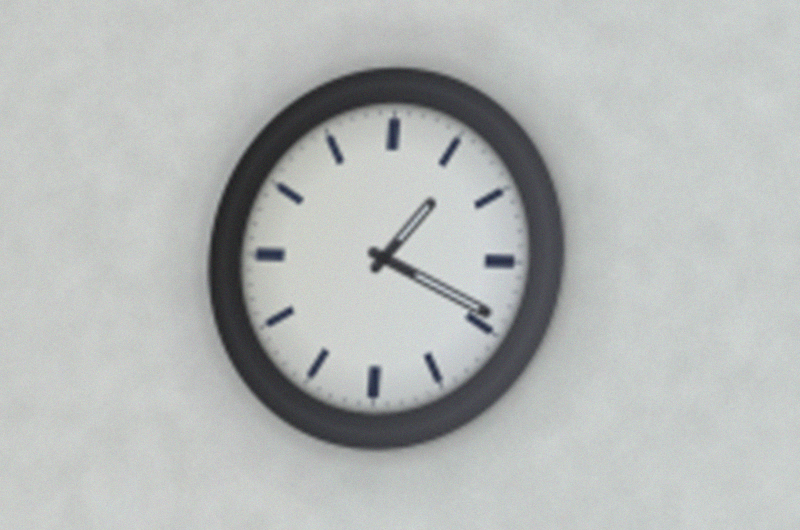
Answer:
1h19
